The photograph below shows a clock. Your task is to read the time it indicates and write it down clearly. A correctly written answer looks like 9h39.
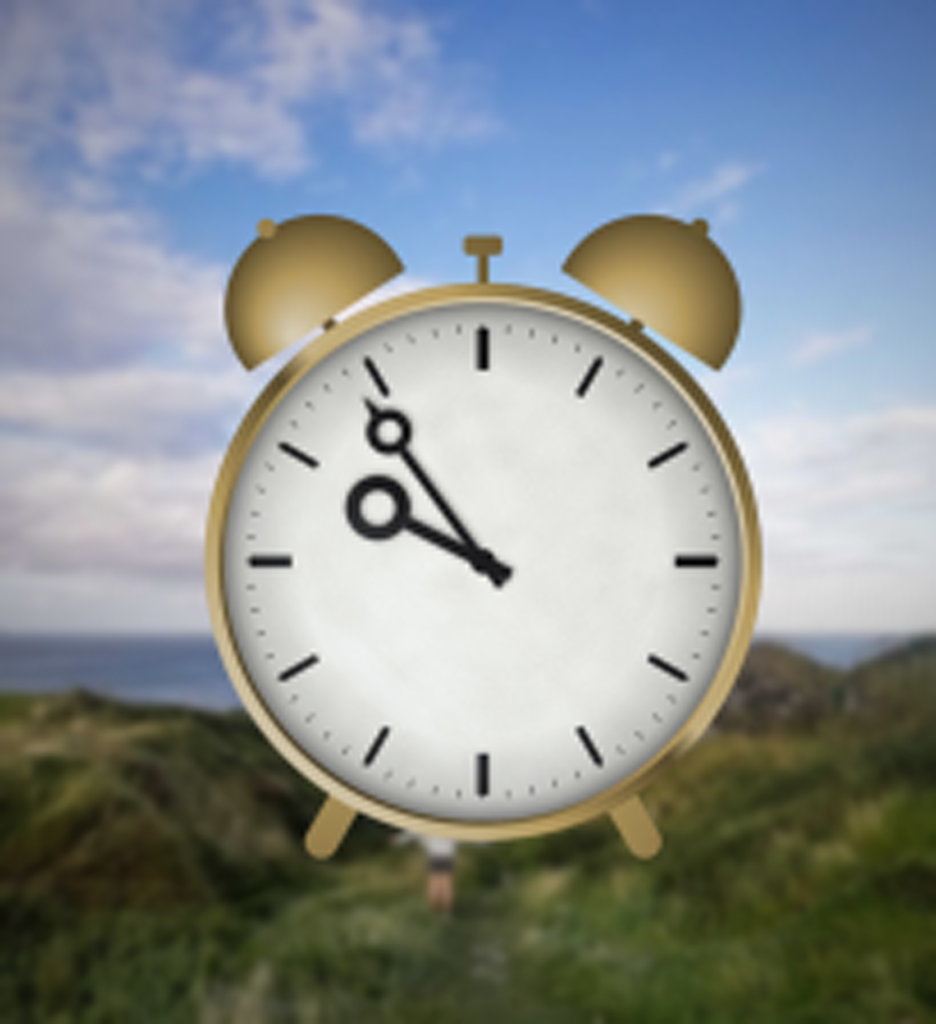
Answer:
9h54
